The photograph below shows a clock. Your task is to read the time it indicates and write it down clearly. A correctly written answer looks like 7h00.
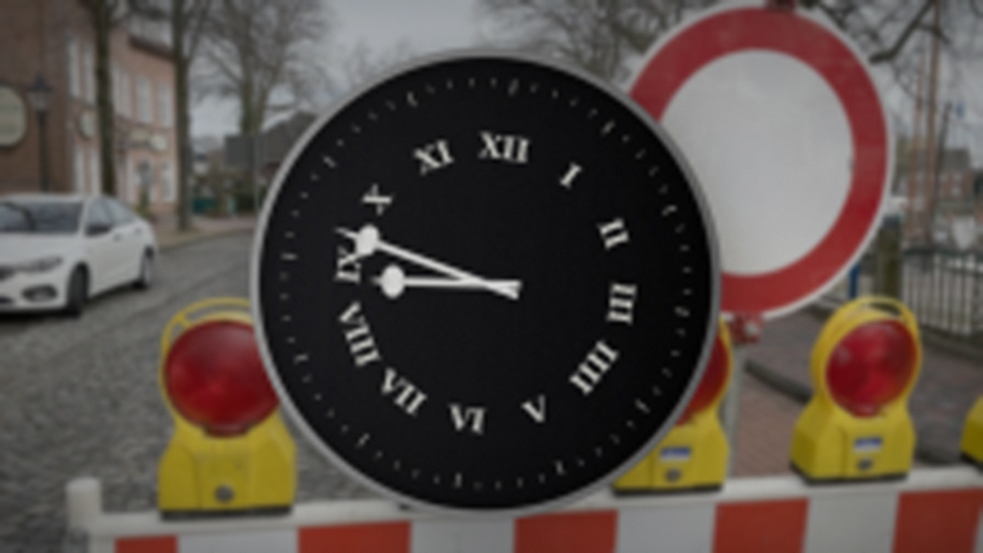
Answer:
8h47
